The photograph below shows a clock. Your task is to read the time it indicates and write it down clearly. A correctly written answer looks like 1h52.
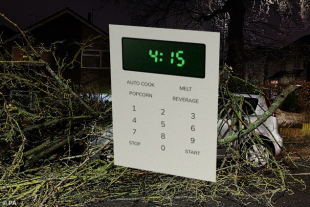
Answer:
4h15
